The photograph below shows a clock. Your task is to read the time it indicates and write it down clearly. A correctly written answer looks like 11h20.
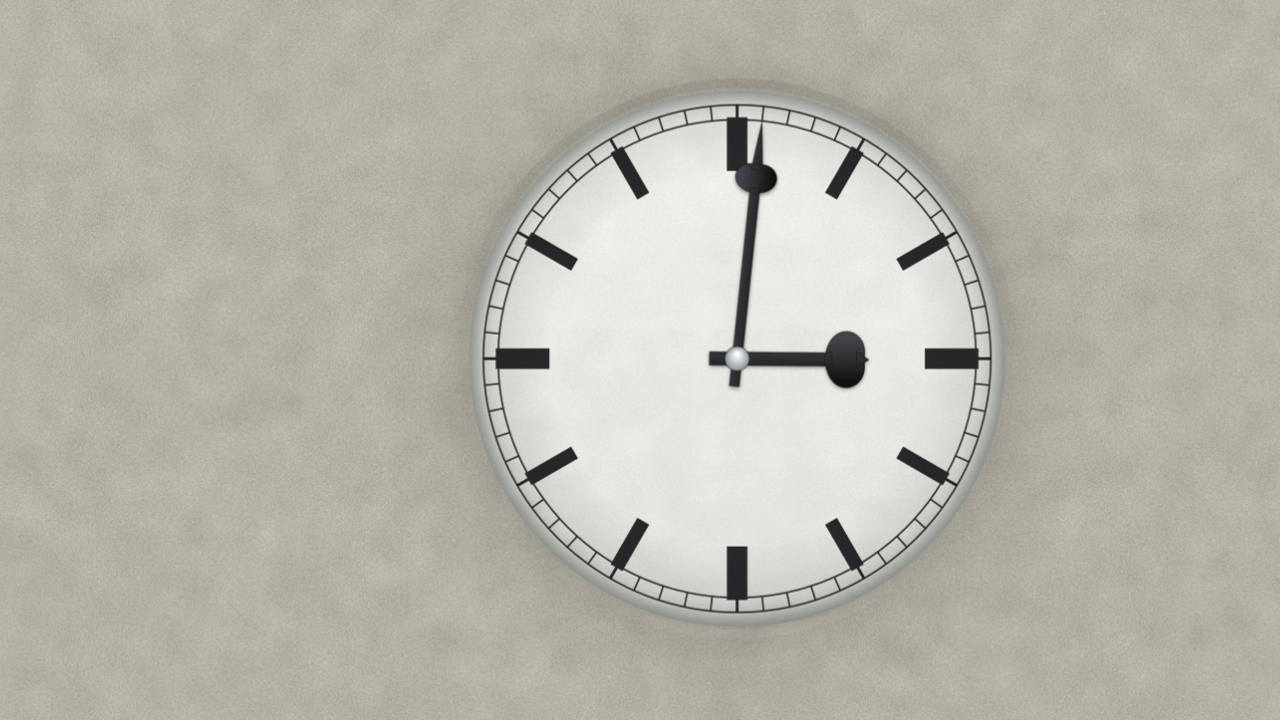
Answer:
3h01
